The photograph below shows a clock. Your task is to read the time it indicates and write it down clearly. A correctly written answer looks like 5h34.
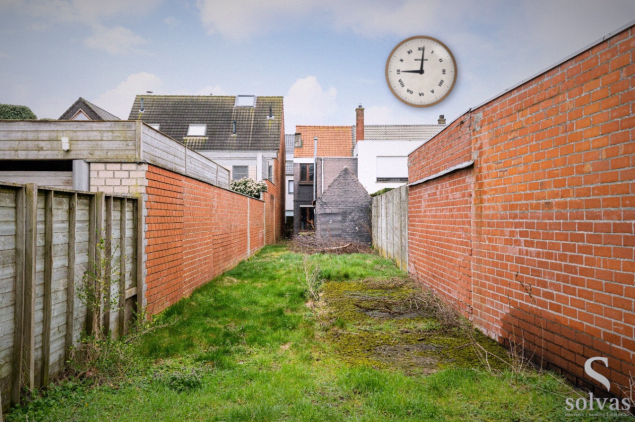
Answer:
9h01
